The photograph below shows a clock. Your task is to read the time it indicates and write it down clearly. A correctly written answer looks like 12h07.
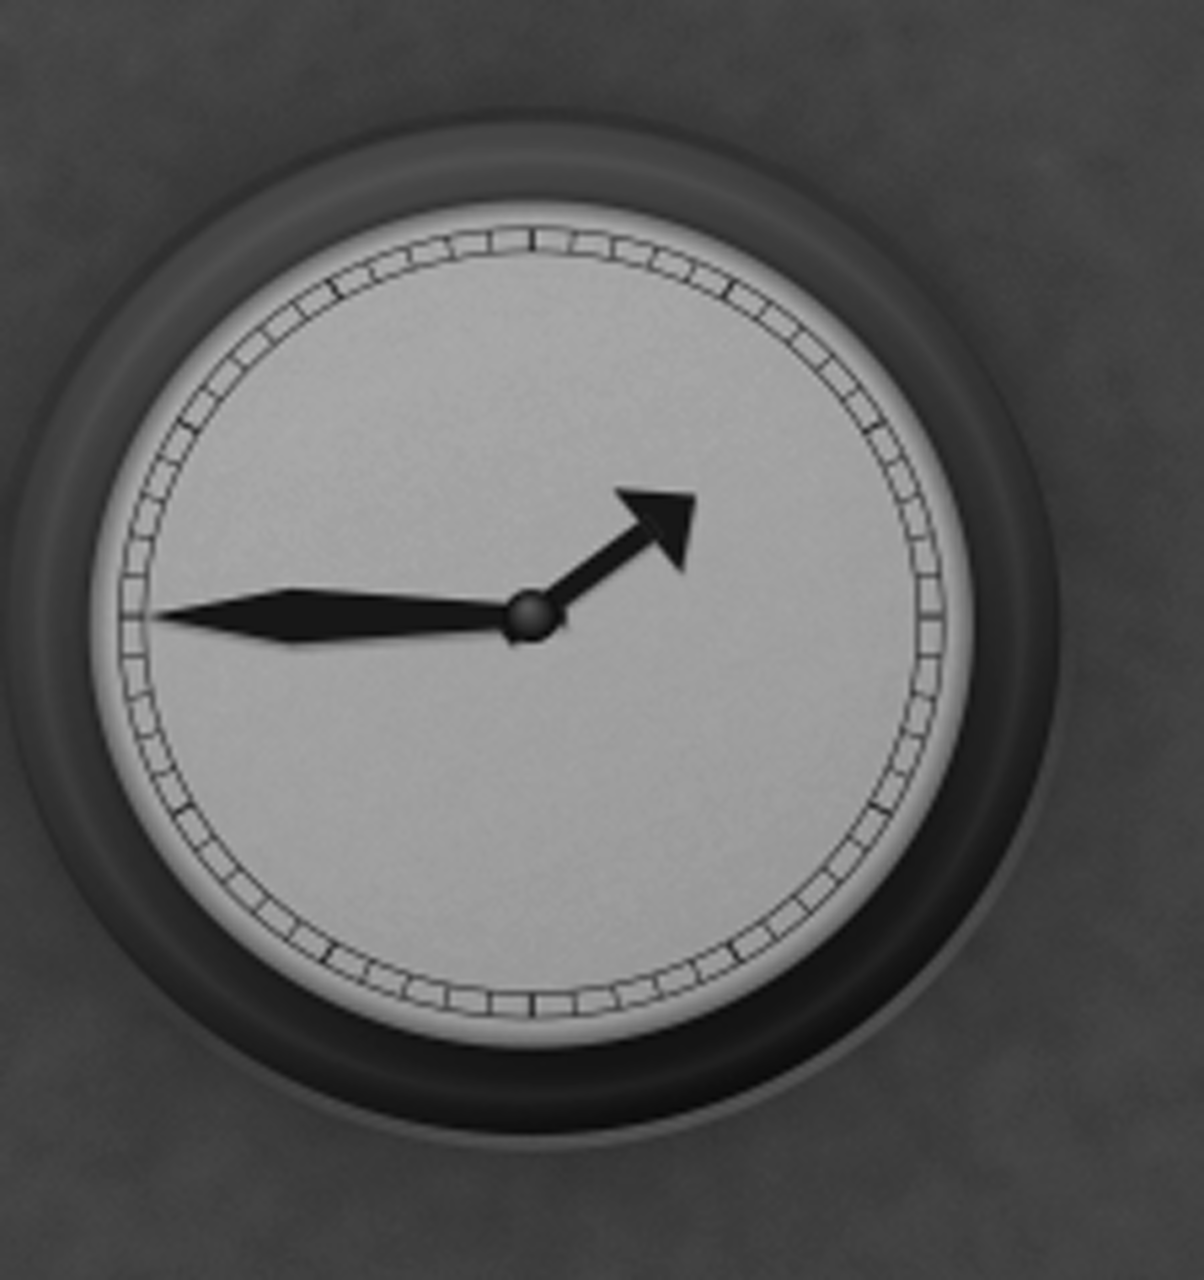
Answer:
1h45
